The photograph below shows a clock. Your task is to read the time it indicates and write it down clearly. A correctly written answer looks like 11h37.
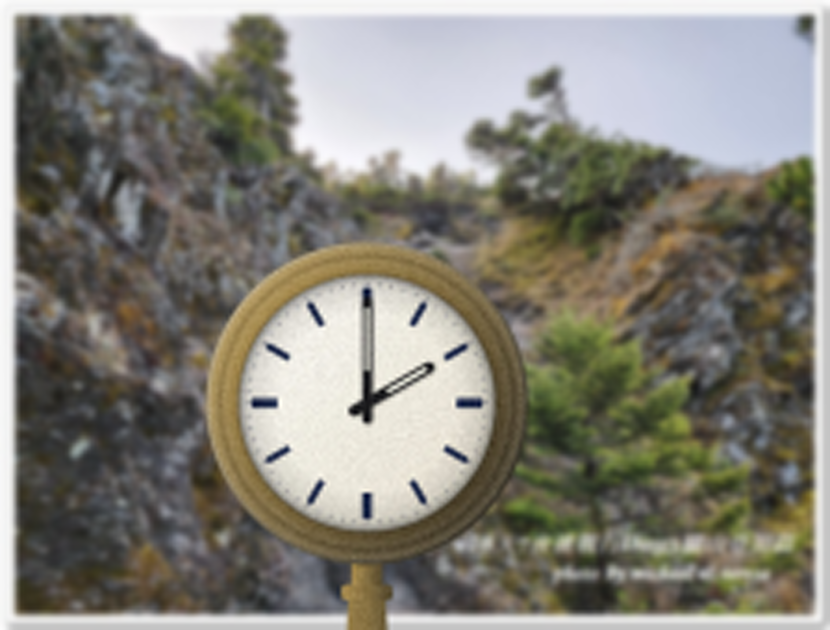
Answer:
2h00
